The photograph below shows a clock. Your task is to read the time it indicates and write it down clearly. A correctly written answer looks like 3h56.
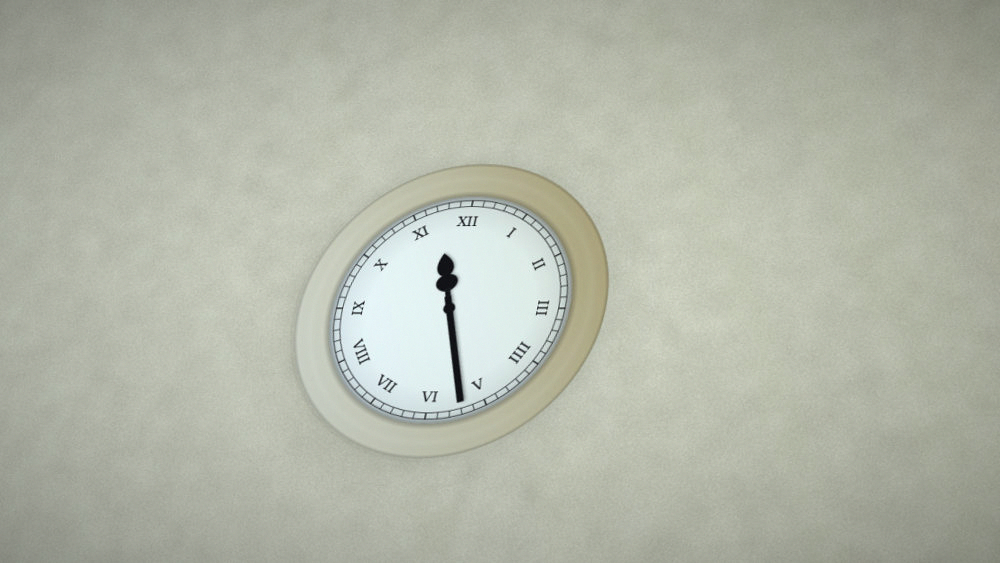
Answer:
11h27
